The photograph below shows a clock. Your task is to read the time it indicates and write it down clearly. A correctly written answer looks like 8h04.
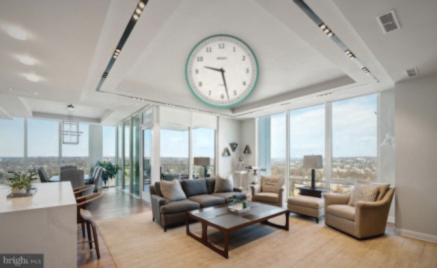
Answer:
9h28
